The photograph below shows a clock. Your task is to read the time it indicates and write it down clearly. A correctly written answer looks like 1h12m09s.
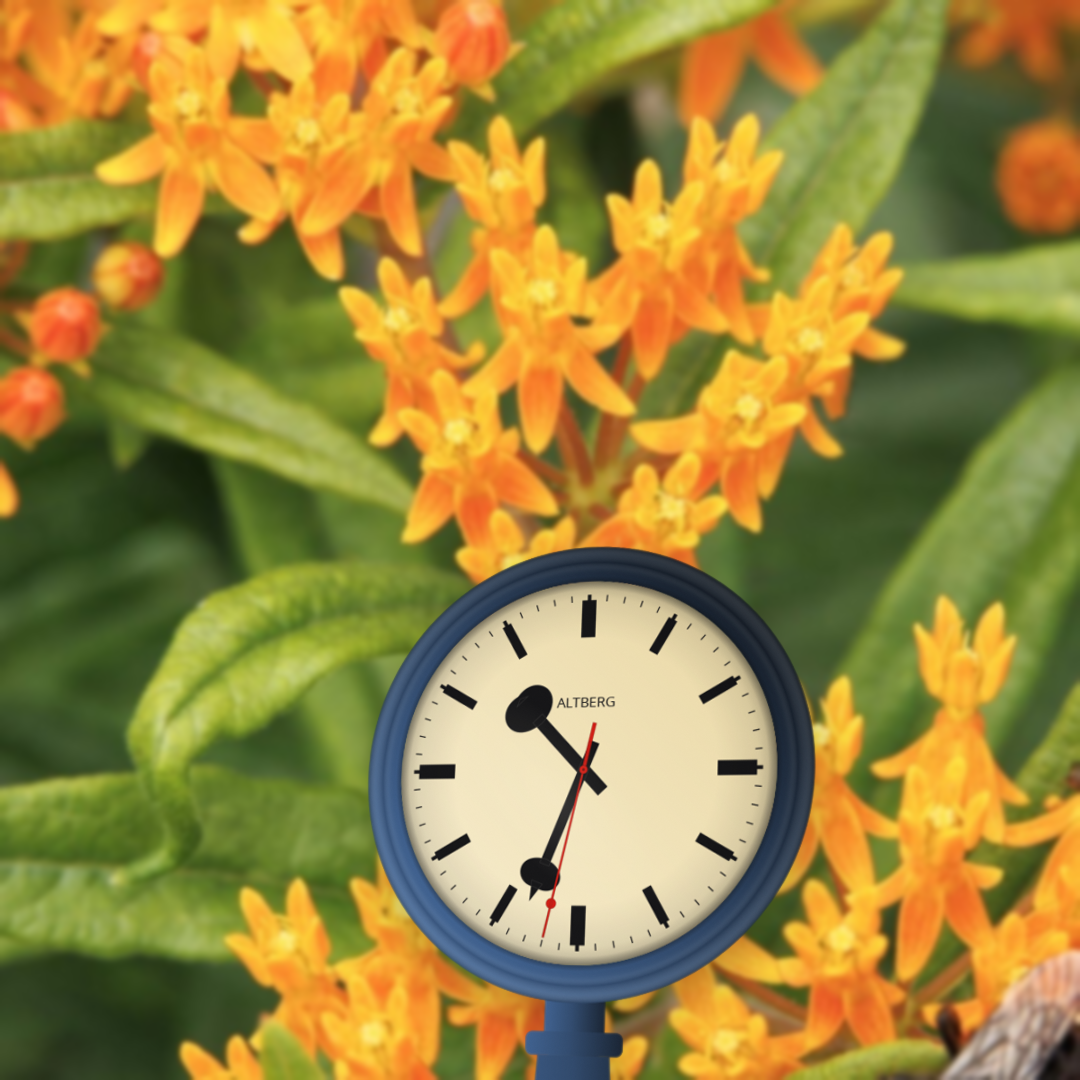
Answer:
10h33m32s
